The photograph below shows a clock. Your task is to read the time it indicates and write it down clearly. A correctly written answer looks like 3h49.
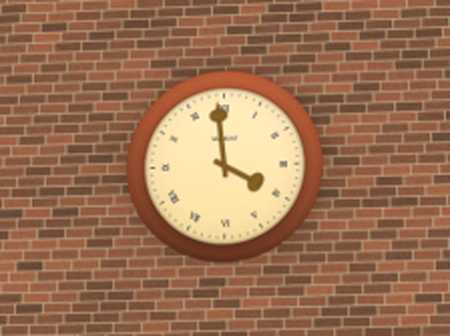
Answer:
3h59
